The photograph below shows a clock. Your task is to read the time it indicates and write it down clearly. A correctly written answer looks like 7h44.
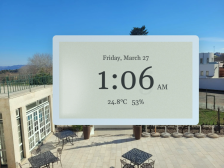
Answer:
1h06
